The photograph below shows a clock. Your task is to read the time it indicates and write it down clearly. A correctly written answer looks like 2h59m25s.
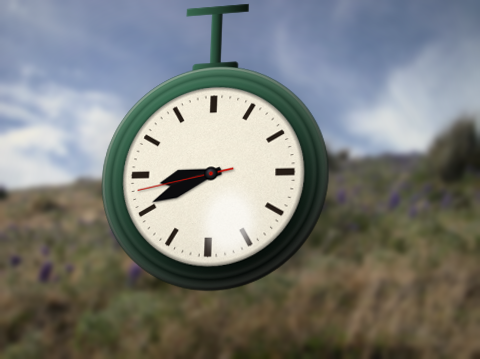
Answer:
8h40m43s
